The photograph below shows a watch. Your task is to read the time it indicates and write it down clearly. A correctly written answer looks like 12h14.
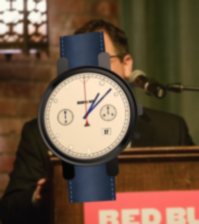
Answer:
1h08
